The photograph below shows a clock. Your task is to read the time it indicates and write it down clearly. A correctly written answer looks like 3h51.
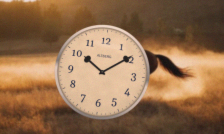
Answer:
10h09
